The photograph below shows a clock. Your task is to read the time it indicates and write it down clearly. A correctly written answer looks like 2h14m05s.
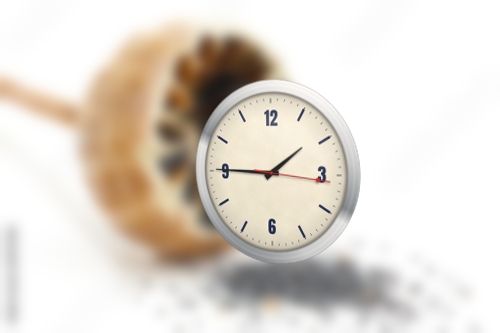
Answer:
1h45m16s
